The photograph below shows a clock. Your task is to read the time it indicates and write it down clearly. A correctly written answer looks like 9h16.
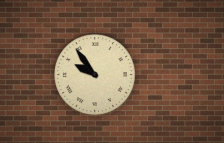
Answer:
9h54
